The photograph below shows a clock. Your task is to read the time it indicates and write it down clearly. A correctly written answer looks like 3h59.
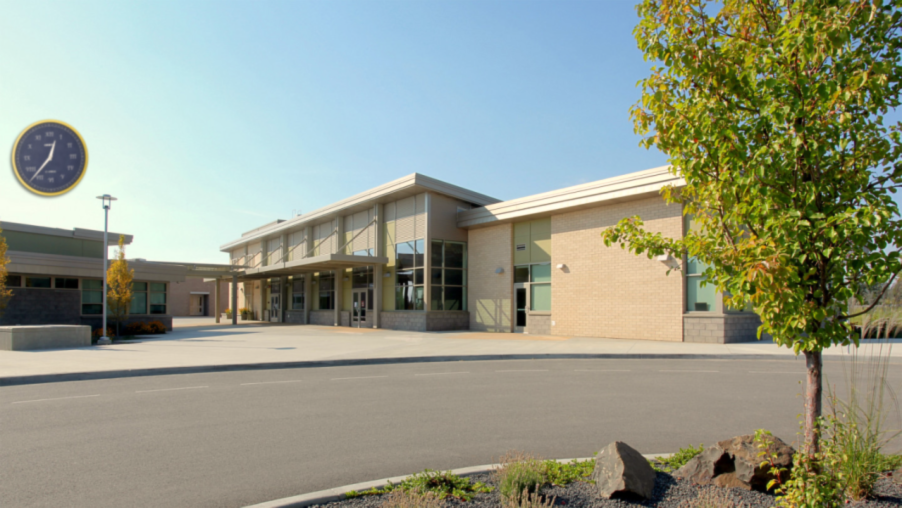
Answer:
12h37
